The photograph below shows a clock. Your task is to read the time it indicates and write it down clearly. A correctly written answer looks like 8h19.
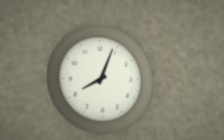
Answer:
8h04
